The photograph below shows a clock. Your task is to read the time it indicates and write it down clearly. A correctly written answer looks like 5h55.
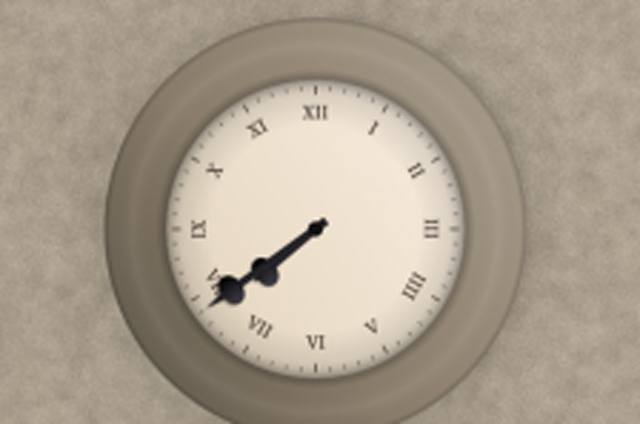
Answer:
7h39
